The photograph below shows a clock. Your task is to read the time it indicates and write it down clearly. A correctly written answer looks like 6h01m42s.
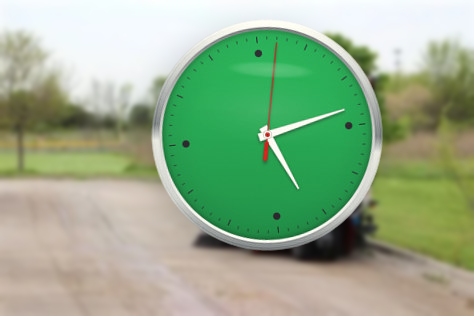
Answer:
5h13m02s
